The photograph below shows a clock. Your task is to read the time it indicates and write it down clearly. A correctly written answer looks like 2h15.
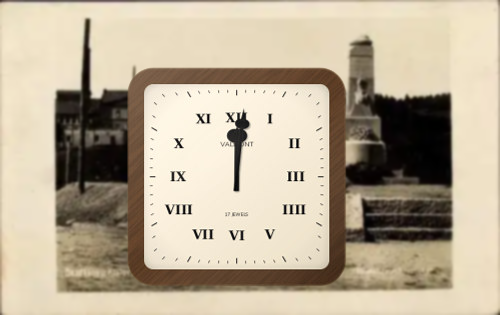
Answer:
12h01
